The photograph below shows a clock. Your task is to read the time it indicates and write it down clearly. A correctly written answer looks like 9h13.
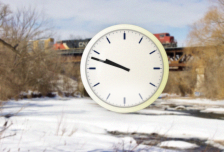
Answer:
9h48
